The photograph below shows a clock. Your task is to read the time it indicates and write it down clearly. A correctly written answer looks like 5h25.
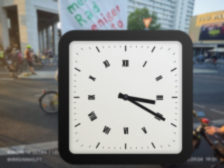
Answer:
3h20
